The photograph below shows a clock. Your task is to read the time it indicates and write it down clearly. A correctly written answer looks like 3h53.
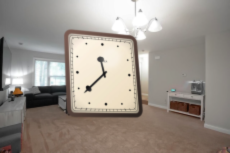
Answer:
11h38
